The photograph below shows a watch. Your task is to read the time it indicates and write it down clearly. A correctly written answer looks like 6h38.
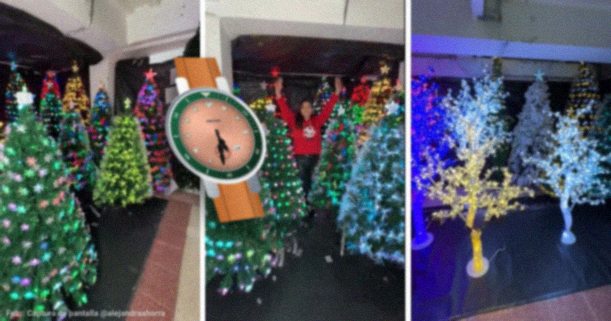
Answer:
5h31
